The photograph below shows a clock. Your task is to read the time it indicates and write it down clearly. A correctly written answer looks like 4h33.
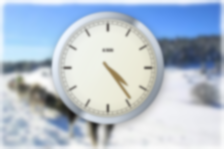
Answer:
4h24
